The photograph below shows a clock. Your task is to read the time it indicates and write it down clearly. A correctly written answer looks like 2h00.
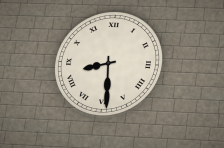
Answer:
8h29
